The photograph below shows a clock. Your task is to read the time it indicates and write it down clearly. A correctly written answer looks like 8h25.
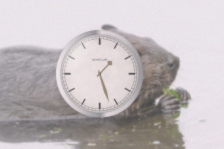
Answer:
1h27
